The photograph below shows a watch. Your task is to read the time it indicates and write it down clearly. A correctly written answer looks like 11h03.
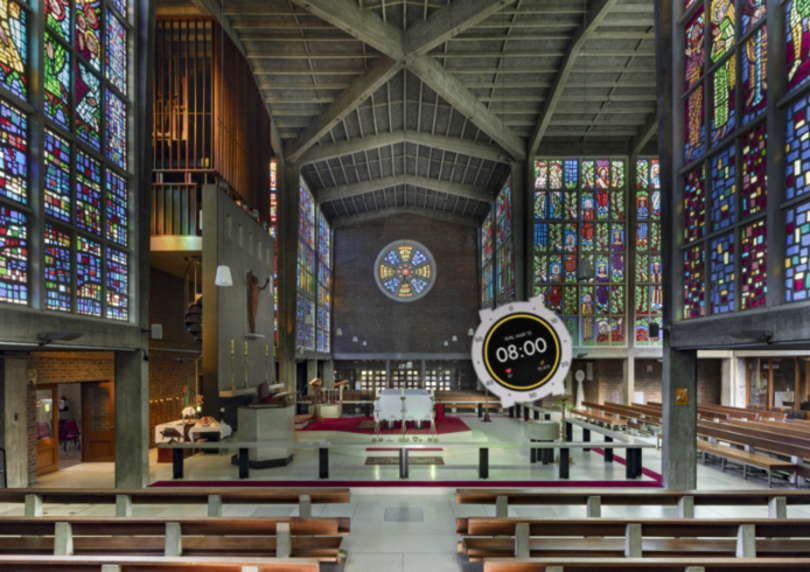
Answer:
8h00
